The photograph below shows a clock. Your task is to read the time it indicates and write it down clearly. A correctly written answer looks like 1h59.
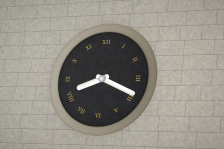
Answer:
8h19
